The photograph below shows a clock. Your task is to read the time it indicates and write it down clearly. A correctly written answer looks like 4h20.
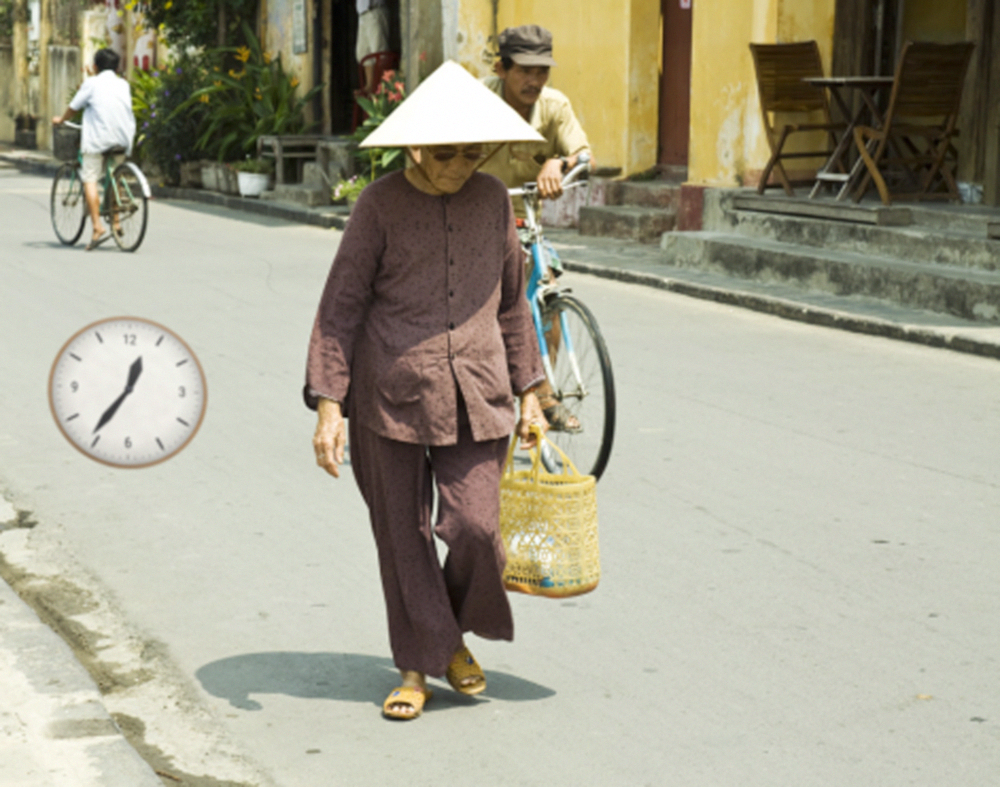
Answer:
12h36
